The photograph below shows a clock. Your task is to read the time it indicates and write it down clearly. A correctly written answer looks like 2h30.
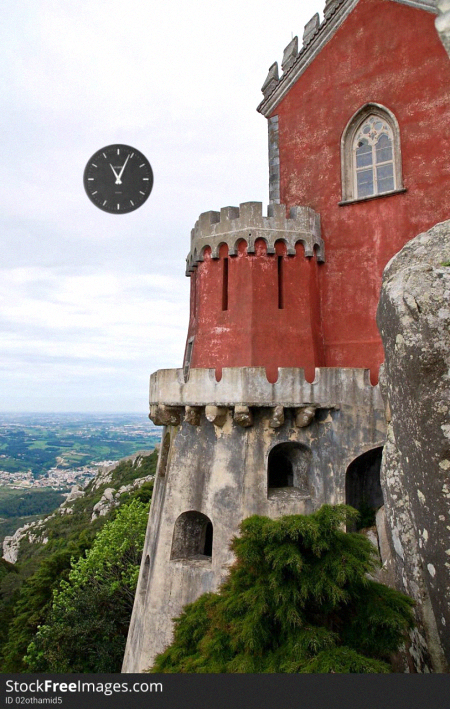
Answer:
11h04
